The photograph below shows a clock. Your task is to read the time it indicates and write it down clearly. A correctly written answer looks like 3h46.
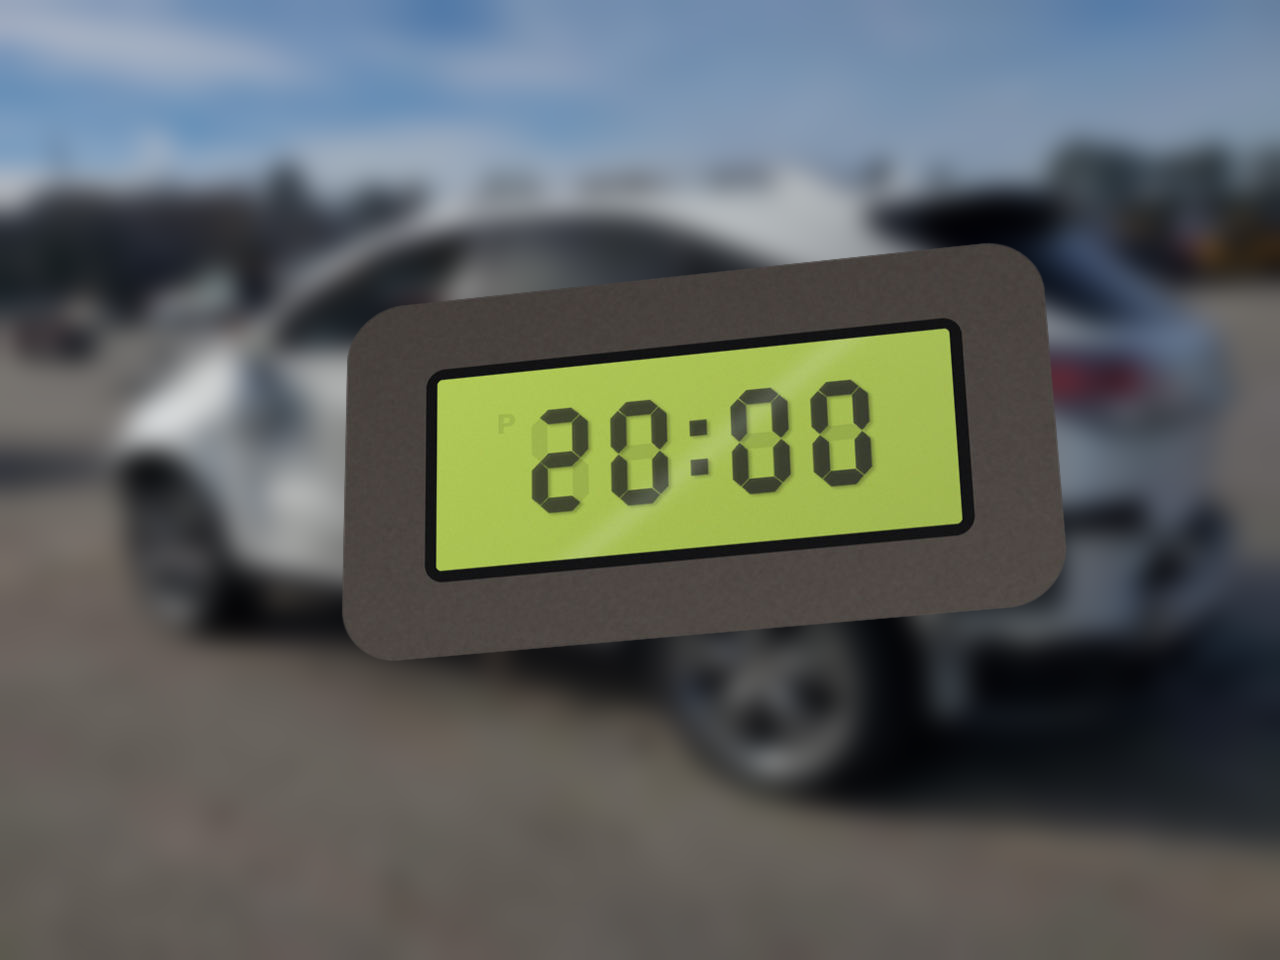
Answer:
20h00
